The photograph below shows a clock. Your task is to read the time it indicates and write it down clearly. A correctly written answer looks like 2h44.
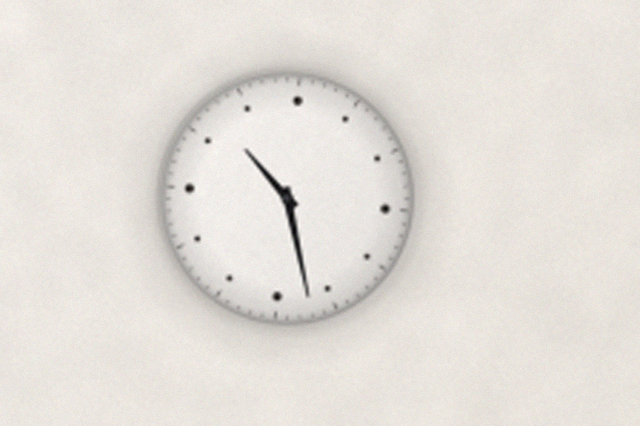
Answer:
10h27
